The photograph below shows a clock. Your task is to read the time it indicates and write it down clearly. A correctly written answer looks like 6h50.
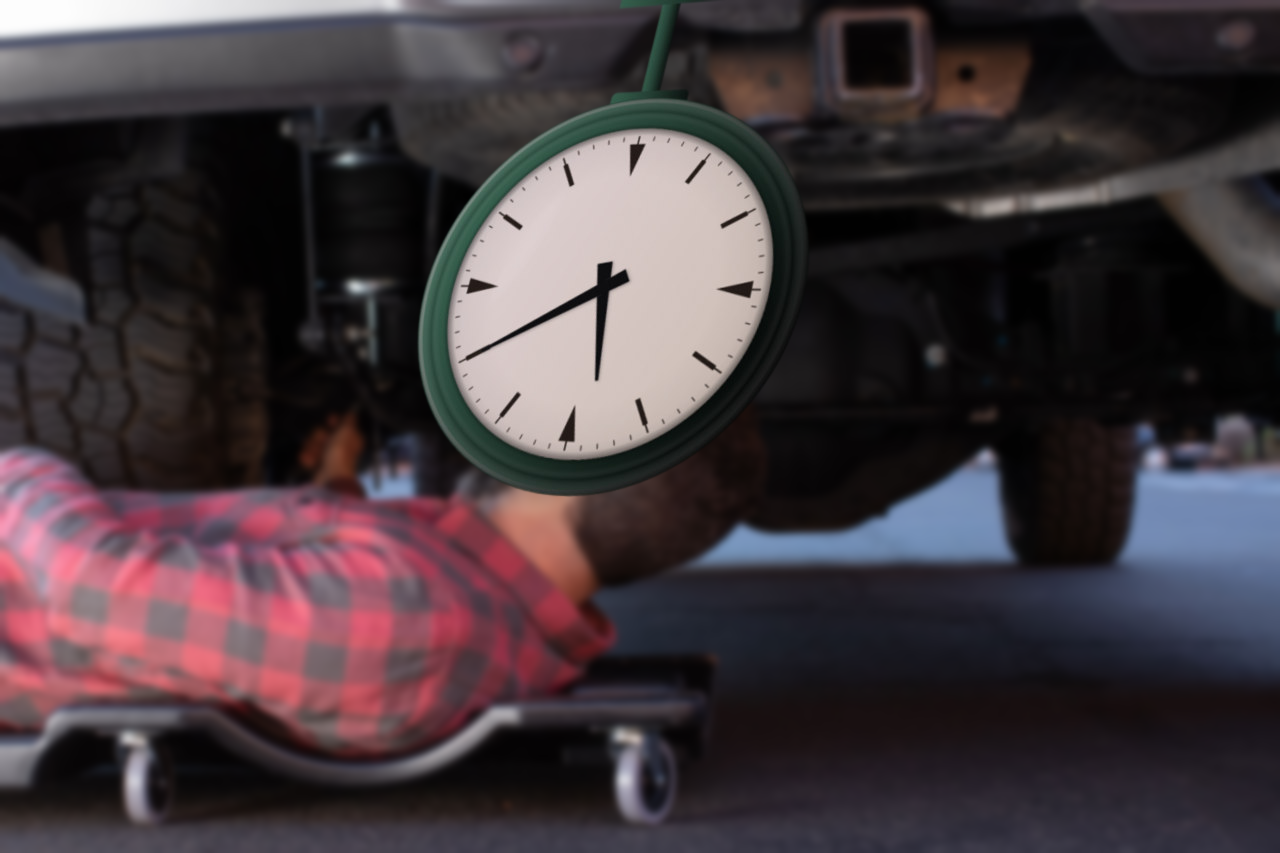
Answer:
5h40
